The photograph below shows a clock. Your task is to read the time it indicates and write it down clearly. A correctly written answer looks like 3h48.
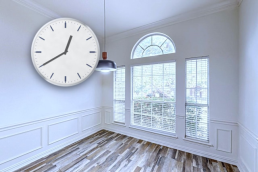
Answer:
12h40
